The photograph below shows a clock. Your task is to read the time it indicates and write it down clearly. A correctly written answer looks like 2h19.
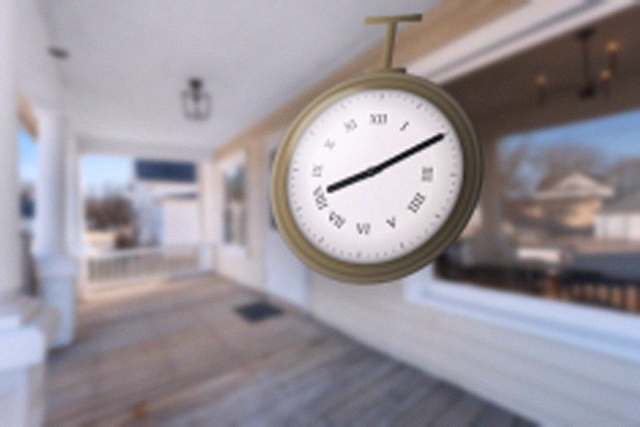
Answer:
8h10
